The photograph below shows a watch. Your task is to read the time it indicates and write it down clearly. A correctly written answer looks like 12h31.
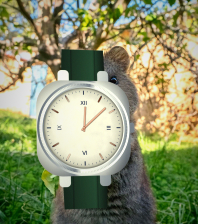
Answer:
12h08
